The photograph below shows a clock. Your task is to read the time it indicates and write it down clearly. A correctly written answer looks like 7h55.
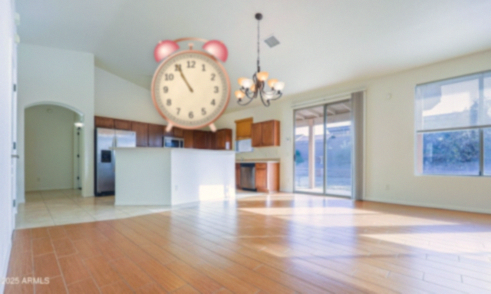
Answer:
10h55
